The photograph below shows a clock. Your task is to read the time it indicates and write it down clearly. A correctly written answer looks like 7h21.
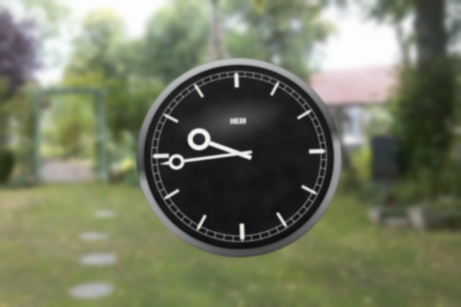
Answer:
9h44
